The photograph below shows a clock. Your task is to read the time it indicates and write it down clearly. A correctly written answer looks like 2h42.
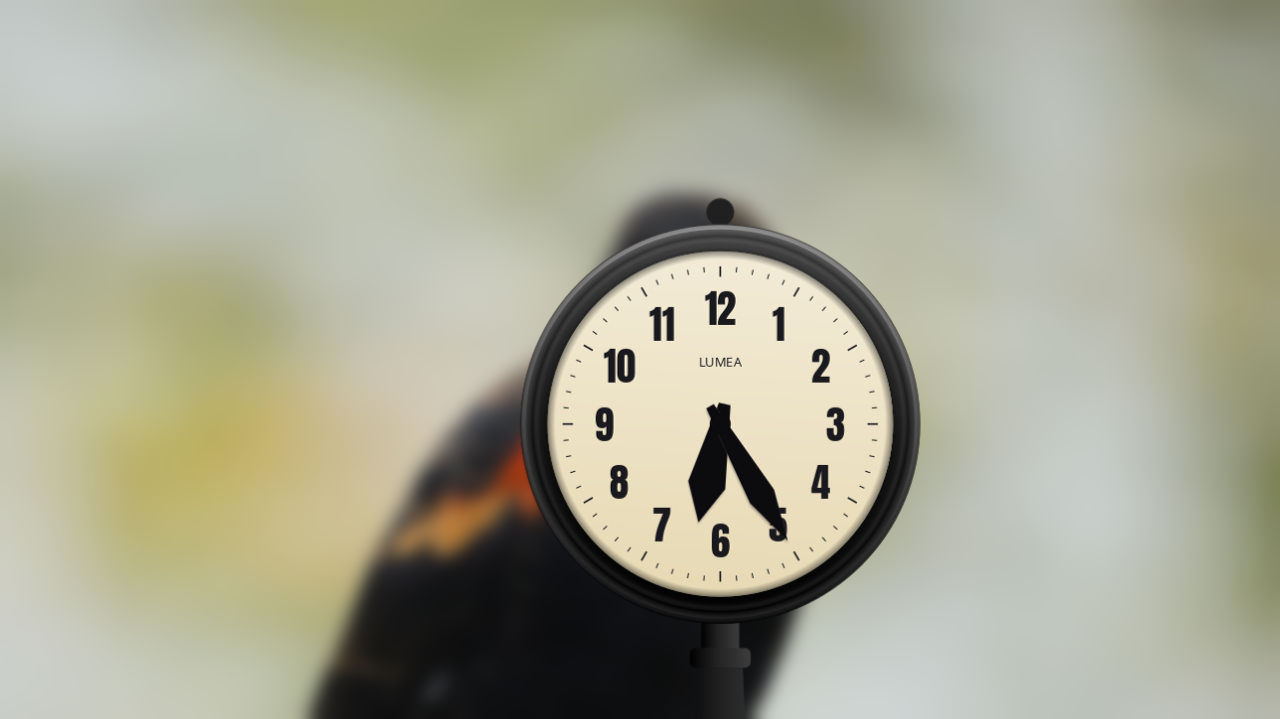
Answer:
6h25
